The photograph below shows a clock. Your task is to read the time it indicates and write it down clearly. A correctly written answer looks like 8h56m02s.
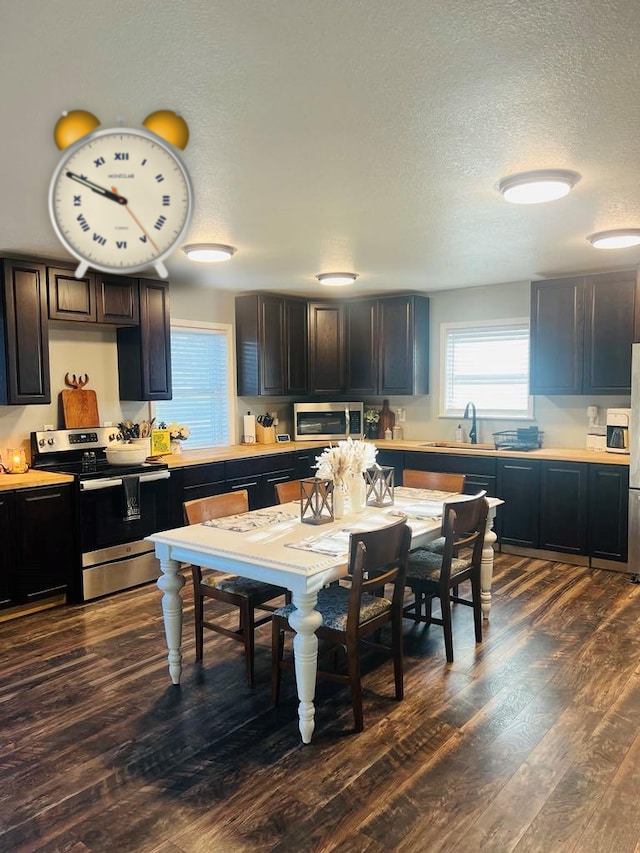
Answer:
9h49m24s
